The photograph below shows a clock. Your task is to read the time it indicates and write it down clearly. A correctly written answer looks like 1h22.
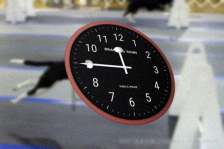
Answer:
11h45
